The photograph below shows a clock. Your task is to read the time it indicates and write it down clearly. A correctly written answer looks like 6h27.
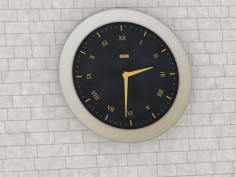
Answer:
2h31
